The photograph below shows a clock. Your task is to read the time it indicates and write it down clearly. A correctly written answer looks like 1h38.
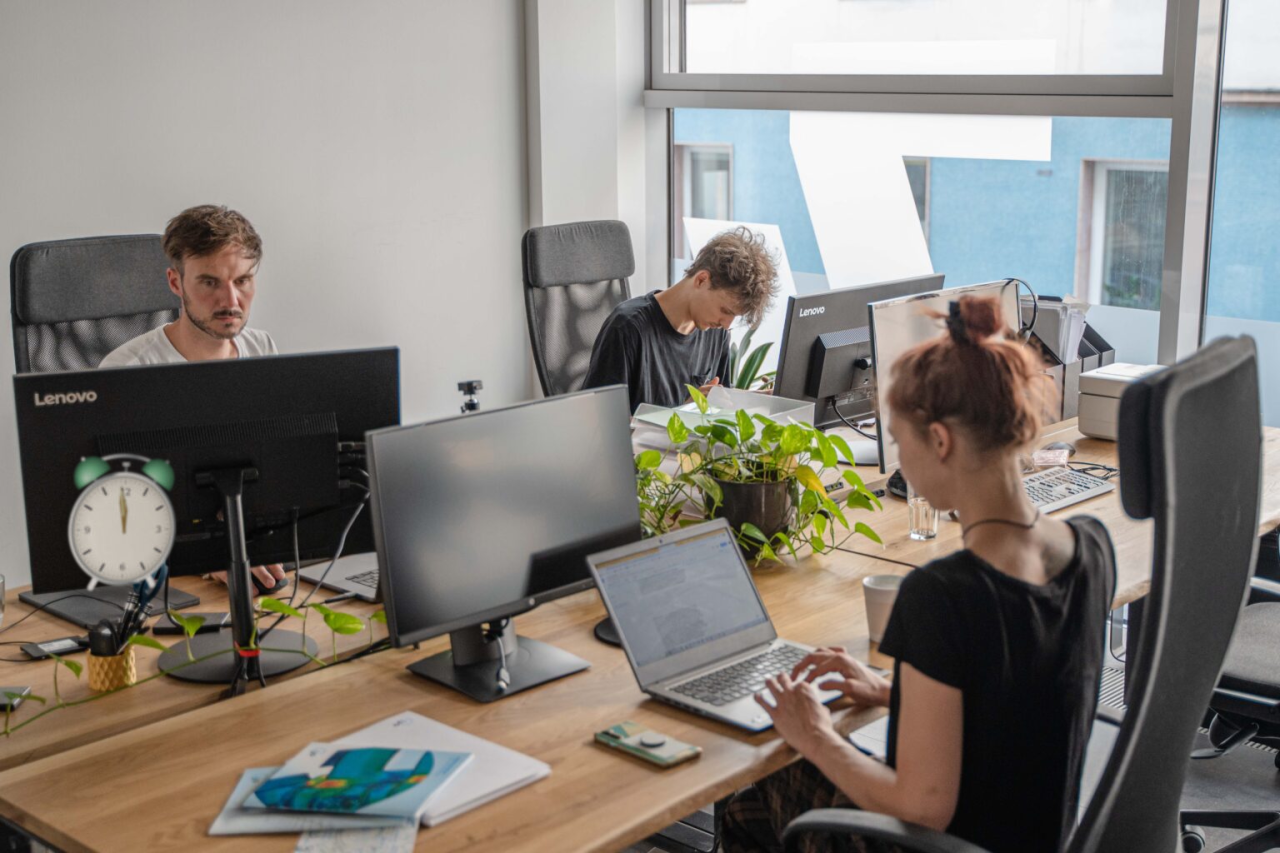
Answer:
11h59
